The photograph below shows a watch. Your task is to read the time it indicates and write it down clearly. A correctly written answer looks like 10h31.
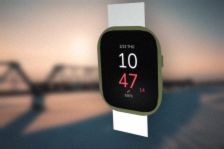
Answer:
10h47
